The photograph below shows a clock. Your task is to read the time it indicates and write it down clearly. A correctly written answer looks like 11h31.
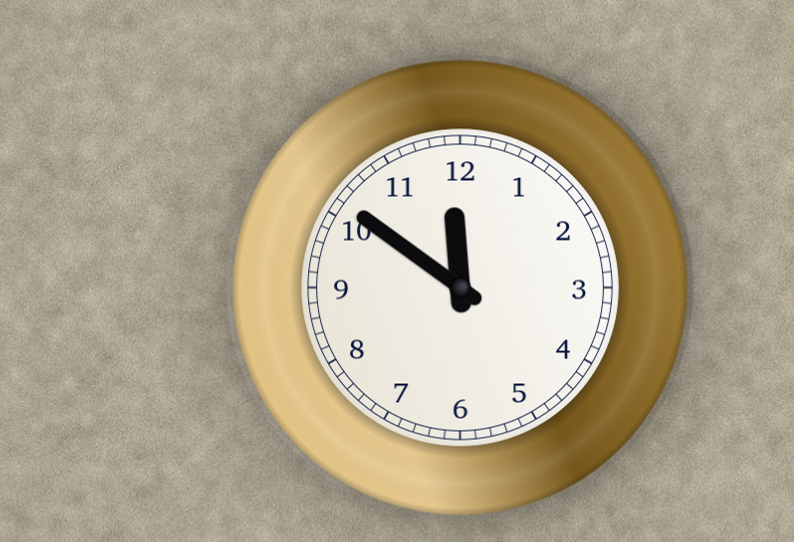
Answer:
11h51
